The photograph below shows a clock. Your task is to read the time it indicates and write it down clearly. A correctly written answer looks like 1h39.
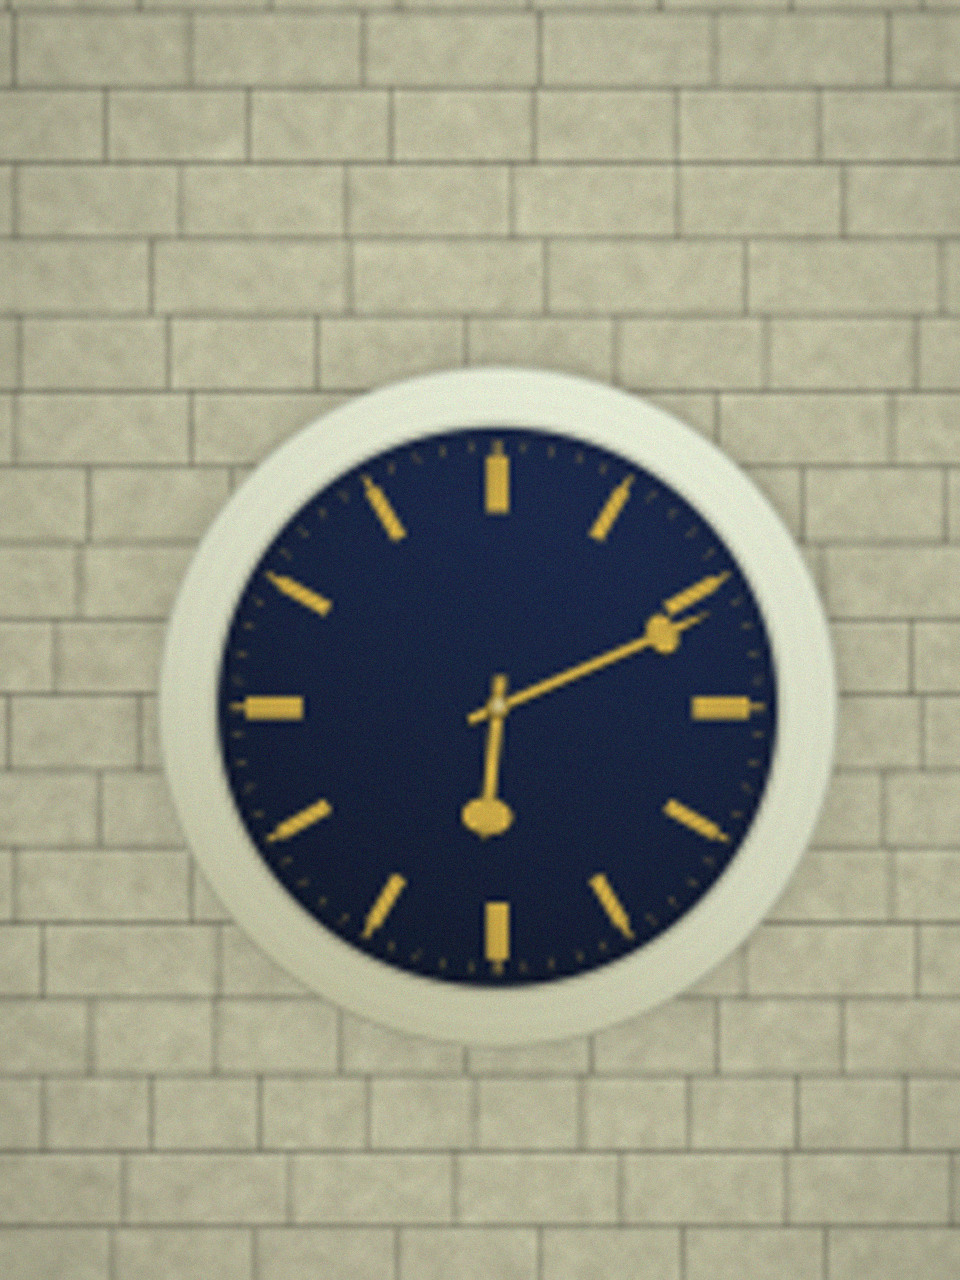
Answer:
6h11
